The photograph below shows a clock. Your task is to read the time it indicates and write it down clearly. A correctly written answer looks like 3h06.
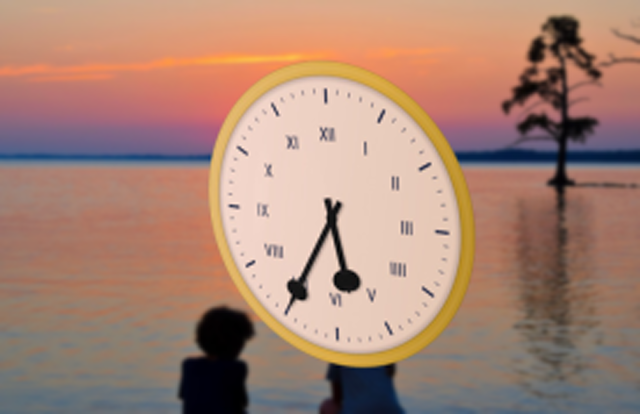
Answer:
5h35
